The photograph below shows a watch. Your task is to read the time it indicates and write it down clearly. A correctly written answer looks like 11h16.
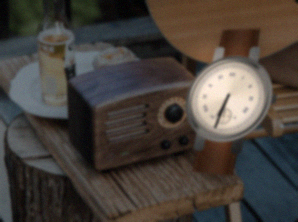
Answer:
6h32
